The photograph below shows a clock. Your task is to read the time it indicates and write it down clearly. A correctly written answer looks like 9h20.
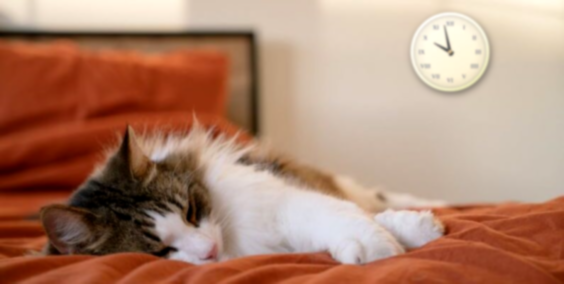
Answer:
9h58
